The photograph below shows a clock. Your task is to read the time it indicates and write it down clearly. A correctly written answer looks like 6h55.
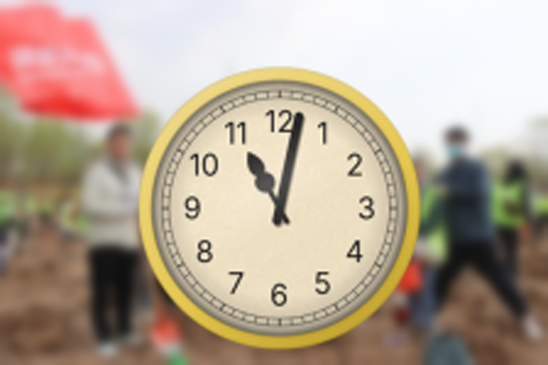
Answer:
11h02
